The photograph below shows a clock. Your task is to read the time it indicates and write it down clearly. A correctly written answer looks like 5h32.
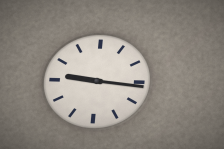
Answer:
9h16
